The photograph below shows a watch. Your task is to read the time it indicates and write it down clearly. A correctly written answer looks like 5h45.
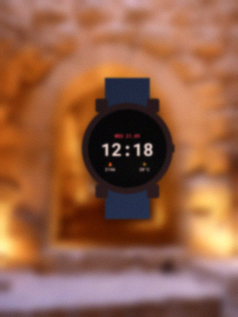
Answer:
12h18
